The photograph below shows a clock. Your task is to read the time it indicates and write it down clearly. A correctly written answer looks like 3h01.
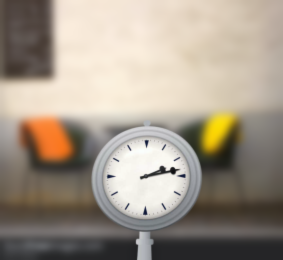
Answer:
2h13
